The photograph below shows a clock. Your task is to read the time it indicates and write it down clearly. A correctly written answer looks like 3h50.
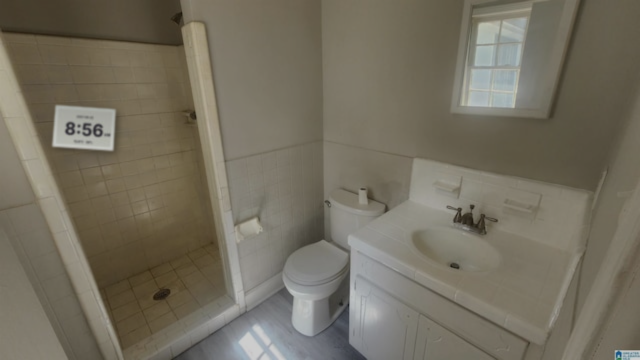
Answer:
8h56
